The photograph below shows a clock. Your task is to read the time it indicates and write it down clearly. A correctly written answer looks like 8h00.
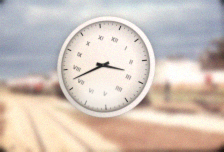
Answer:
2h37
